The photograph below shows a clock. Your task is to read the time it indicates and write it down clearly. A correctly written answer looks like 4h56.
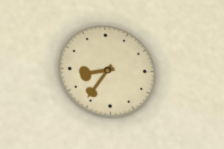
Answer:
8h36
